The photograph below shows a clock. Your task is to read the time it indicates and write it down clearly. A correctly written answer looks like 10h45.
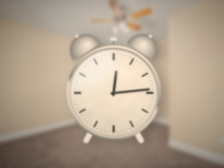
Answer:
12h14
